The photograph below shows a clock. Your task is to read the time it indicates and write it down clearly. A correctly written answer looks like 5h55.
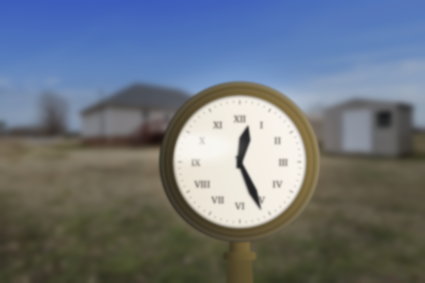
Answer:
12h26
